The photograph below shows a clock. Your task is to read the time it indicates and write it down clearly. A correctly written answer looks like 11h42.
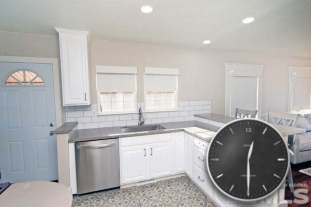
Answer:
12h30
